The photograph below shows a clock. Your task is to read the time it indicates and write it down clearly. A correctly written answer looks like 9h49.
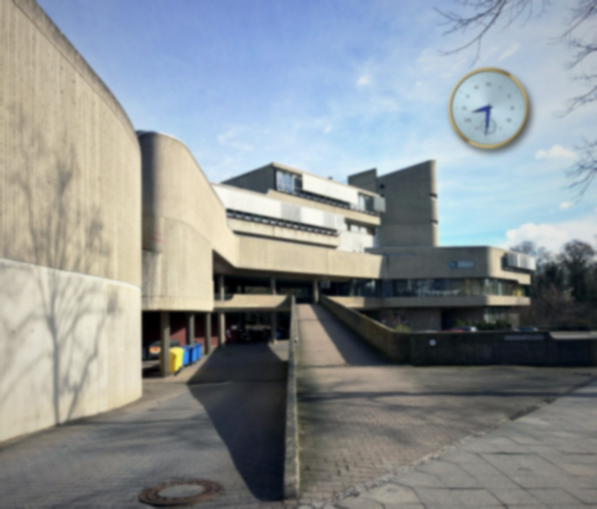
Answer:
8h31
